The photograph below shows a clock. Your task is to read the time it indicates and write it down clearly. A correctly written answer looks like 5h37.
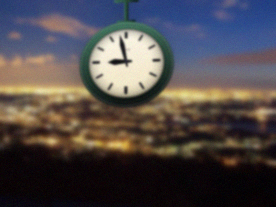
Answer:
8h58
